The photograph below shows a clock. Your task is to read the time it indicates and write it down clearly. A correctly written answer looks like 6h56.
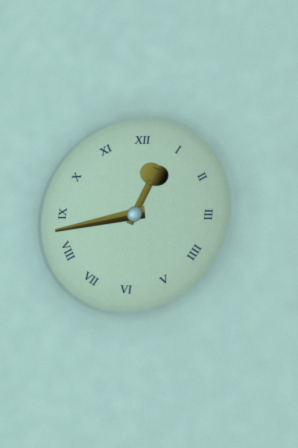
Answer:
12h43
